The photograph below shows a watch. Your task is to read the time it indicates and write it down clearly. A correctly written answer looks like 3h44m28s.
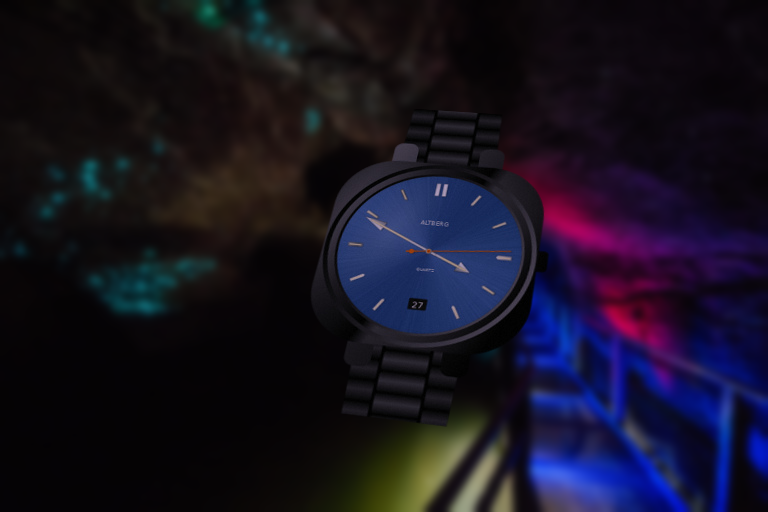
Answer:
3h49m14s
